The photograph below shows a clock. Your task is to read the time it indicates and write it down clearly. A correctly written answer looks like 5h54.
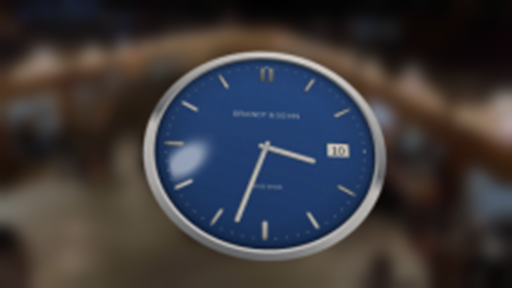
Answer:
3h33
